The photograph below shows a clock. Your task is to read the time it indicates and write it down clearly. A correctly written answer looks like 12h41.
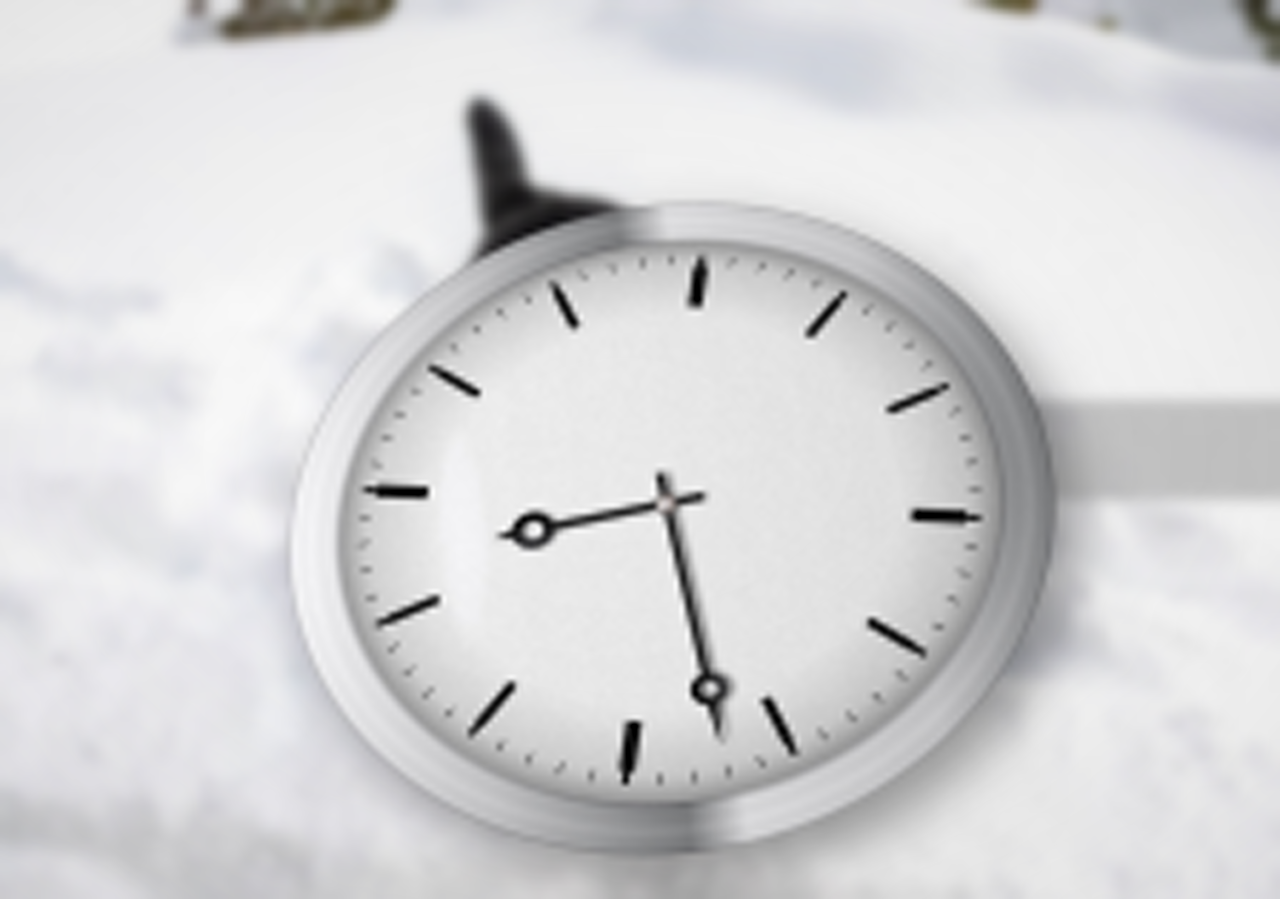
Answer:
8h27
